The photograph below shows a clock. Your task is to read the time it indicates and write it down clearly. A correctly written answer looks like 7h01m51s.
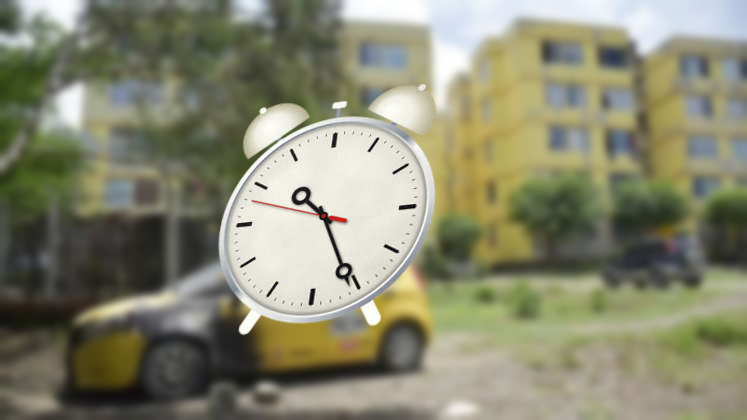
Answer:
10h25m48s
